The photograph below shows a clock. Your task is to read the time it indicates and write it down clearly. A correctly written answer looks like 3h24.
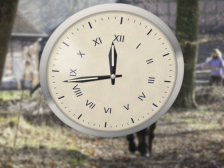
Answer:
11h43
